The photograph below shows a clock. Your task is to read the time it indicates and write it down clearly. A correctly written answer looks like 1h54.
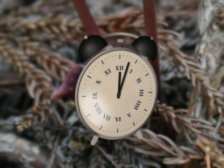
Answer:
12h03
